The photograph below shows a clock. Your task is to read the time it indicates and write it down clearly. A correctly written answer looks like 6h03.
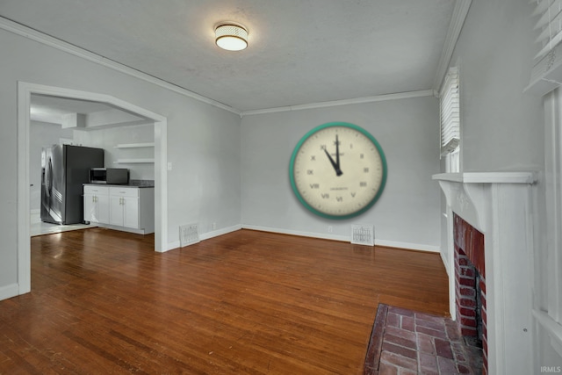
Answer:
11h00
